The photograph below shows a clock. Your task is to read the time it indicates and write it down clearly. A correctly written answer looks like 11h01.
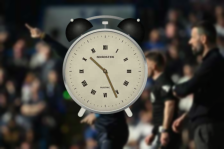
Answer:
10h26
